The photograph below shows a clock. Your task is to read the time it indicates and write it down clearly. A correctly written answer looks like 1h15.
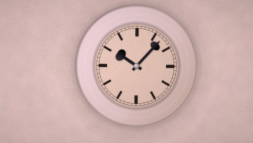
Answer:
10h07
